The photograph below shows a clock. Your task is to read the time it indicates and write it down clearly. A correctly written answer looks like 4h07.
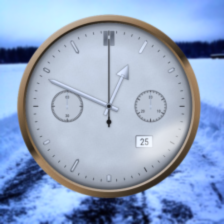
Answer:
12h49
